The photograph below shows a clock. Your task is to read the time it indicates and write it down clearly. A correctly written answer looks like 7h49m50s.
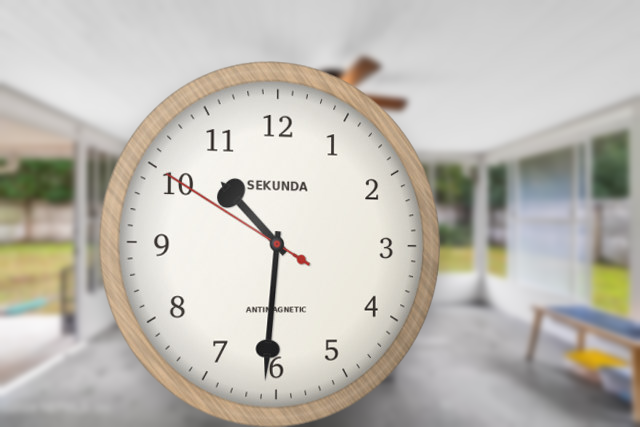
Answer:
10h30m50s
